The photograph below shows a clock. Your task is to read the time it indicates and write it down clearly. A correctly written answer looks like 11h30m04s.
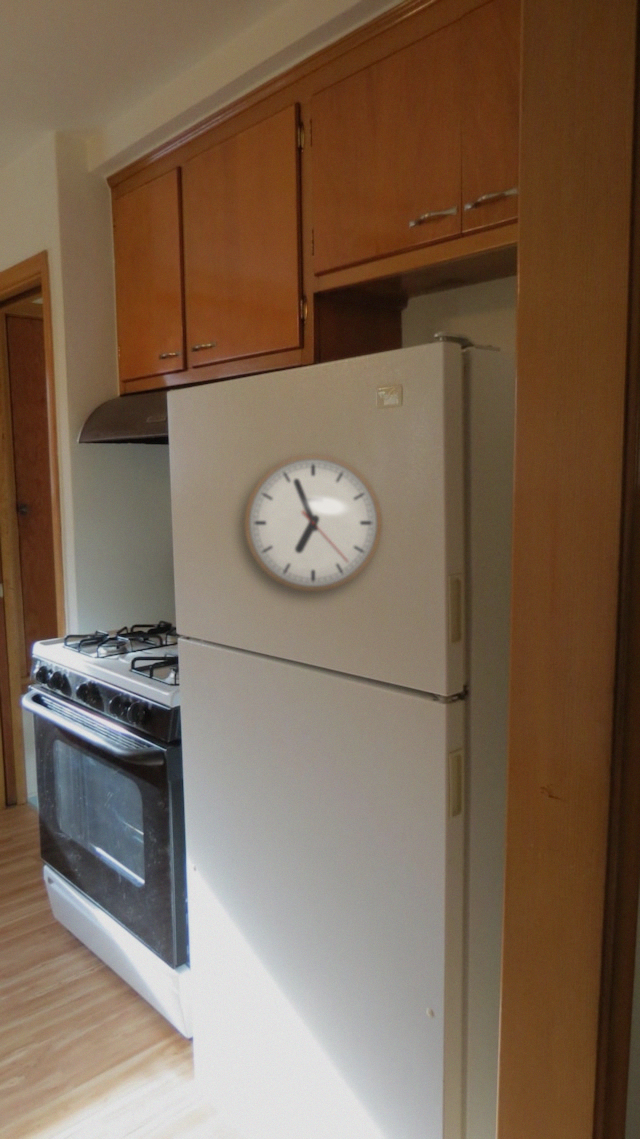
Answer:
6h56m23s
